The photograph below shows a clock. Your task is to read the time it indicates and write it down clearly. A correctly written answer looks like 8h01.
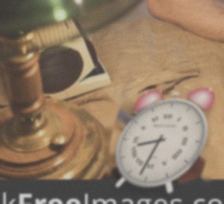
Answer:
8h32
